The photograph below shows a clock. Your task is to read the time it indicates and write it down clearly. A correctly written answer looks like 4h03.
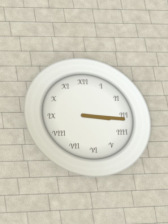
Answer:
3h16
